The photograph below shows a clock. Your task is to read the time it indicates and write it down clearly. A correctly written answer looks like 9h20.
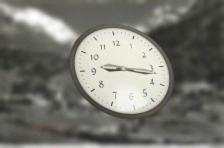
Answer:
9h17
